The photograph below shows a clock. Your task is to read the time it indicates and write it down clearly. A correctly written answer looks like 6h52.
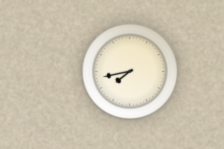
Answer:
7h43
